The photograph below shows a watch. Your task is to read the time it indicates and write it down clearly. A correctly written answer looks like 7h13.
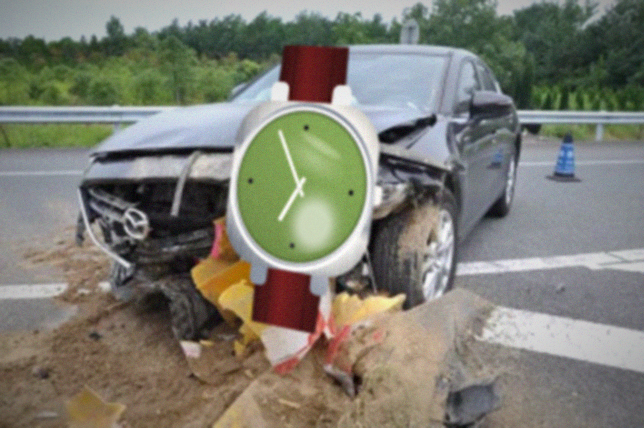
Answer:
6h55
